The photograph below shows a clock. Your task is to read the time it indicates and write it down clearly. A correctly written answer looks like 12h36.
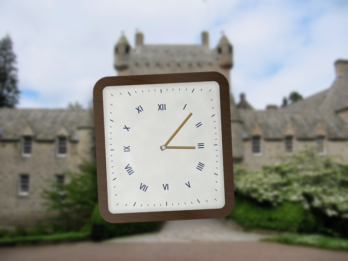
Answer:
3h07
